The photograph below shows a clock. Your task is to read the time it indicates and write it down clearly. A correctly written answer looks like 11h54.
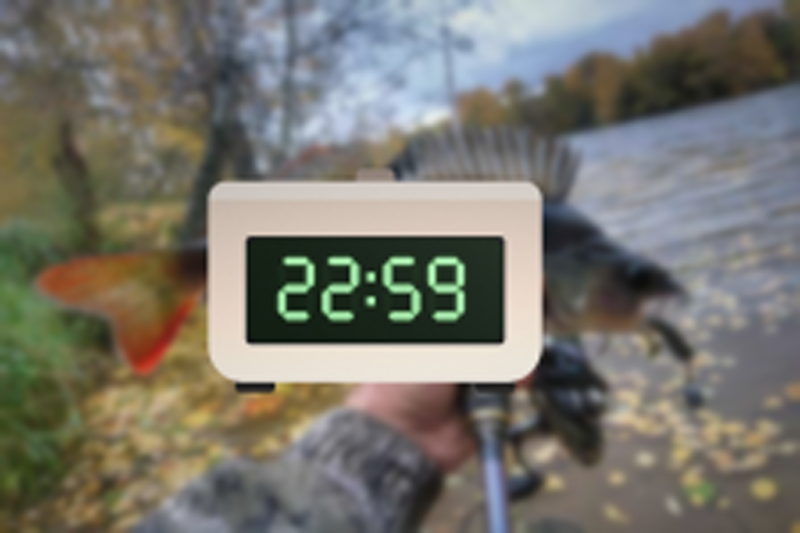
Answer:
22h59
